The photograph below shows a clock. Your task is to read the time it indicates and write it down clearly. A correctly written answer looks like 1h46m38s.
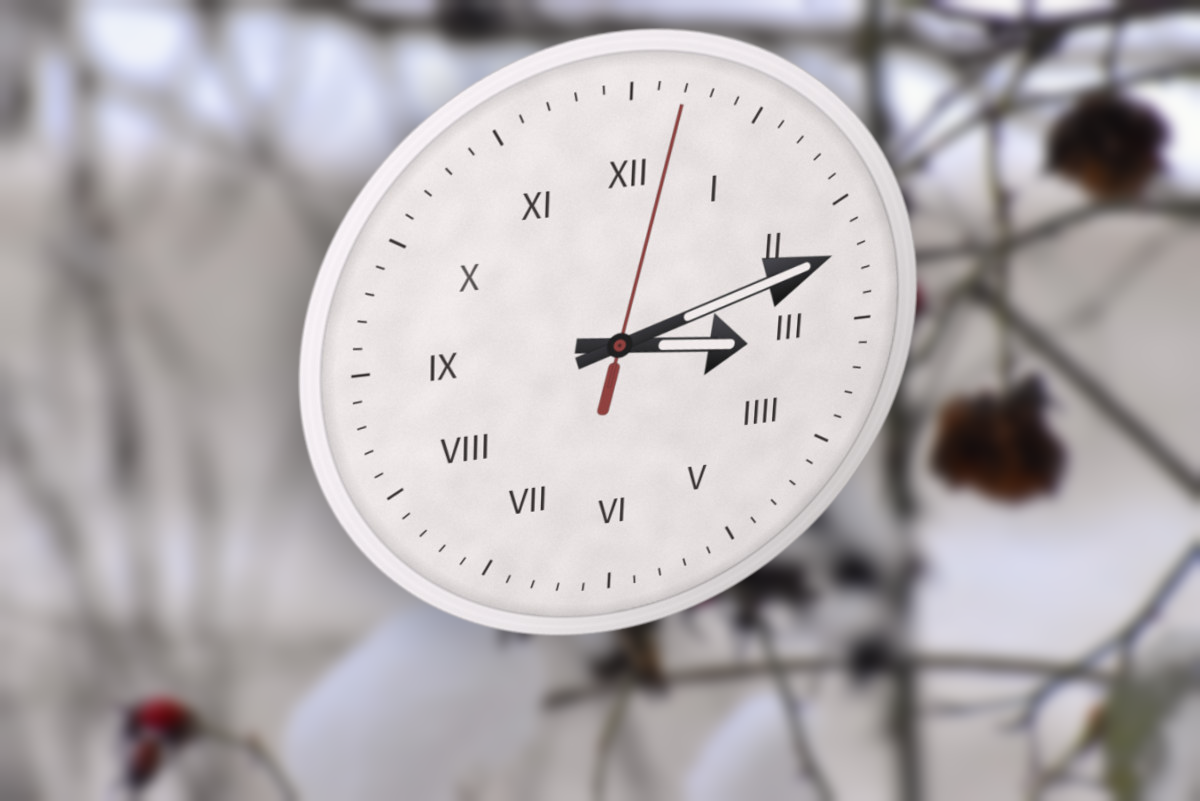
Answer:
3h12m02s
